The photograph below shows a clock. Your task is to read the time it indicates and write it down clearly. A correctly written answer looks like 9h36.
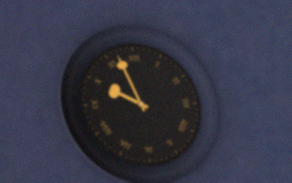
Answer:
9h57
